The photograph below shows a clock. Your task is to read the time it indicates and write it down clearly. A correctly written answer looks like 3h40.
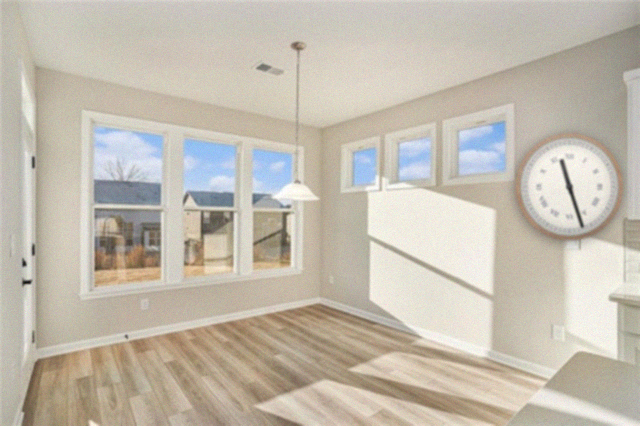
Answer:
11h27
